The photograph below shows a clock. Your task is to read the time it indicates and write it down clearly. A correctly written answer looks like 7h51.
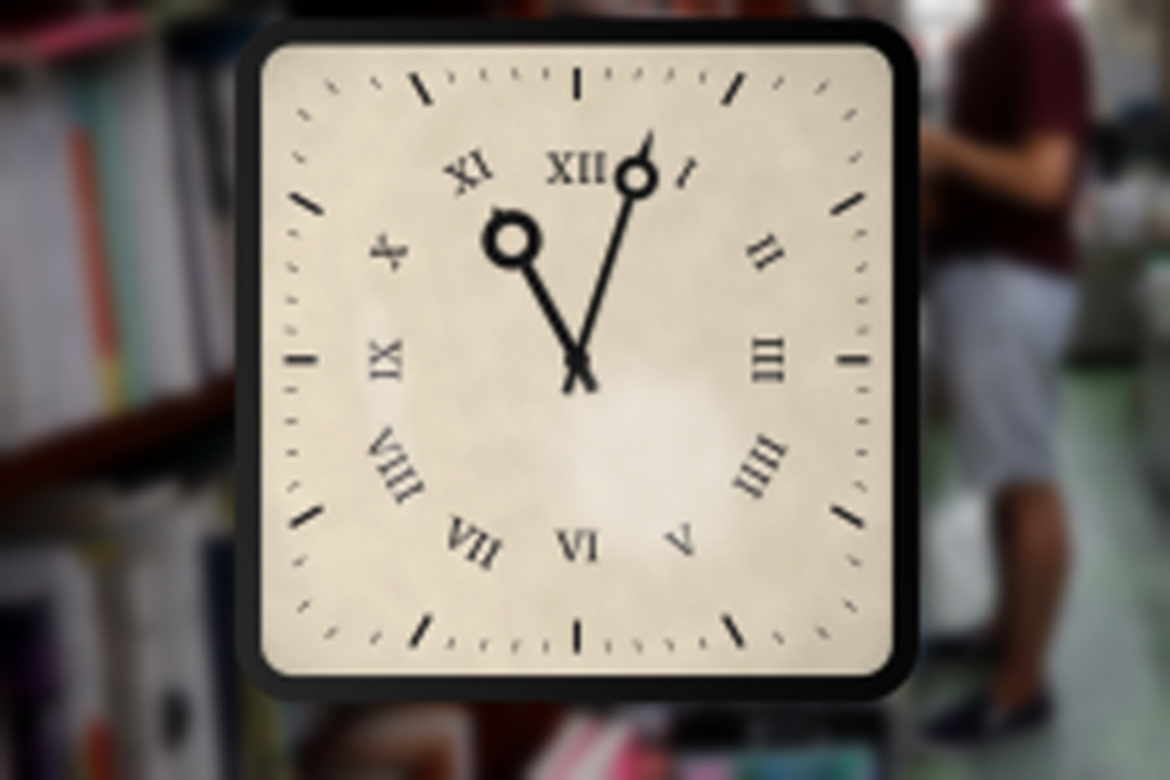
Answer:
11h03
